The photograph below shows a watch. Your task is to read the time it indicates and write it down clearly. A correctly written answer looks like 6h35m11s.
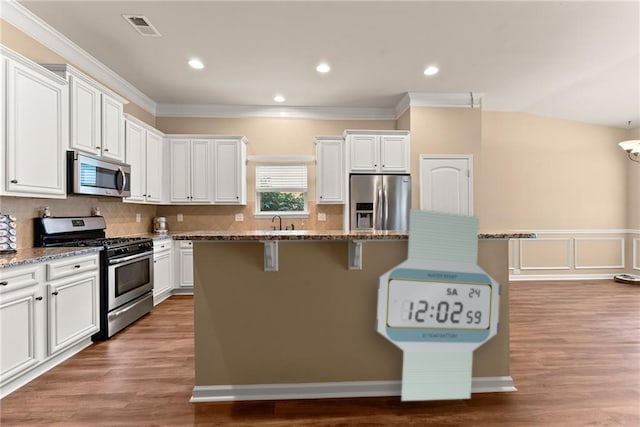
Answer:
12h02m59s
